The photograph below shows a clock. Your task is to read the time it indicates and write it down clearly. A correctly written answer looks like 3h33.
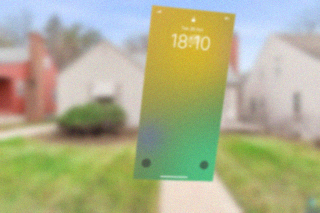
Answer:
18h10
